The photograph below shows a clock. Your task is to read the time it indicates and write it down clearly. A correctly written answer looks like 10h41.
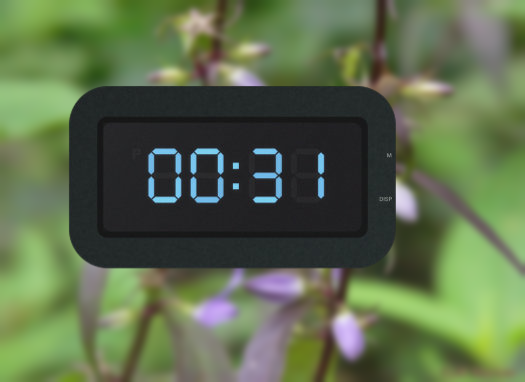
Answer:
0h31
